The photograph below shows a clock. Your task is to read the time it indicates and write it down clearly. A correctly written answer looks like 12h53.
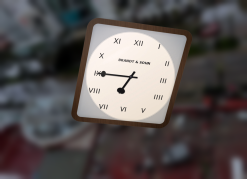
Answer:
6h45
